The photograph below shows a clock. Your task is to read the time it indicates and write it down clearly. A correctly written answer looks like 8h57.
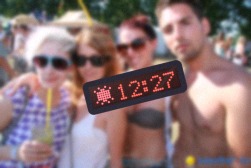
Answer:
12h27
